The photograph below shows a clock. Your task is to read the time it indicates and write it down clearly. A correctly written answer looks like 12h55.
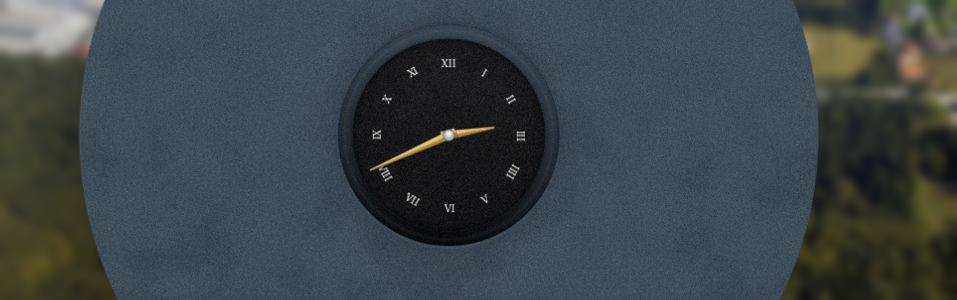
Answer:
2h41
